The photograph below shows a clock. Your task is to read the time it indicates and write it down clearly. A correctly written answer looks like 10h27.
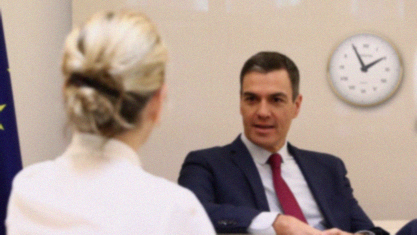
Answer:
1h55
